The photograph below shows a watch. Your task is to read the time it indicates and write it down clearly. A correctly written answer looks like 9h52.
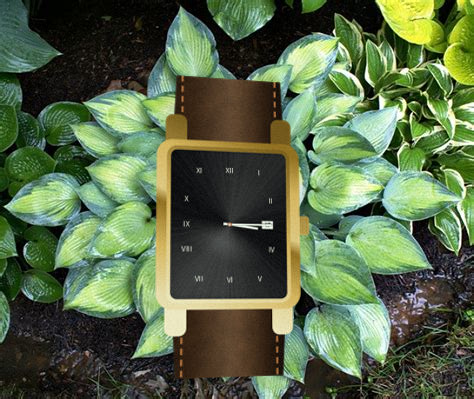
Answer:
3h15
